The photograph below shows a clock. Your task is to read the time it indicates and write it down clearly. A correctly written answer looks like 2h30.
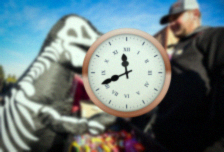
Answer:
11h41
